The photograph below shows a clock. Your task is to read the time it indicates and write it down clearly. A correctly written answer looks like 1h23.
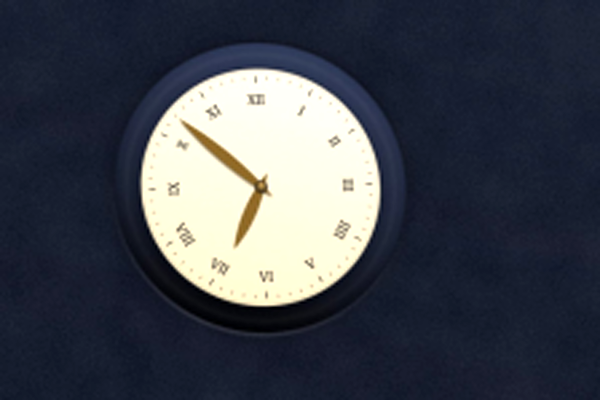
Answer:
6h52
